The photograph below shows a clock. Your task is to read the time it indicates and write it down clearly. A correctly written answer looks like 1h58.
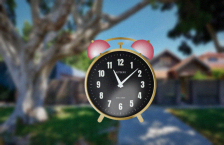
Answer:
11h08
